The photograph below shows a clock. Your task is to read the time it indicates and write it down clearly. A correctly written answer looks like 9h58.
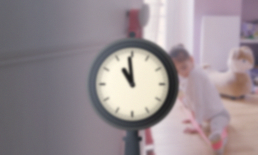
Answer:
10h59
